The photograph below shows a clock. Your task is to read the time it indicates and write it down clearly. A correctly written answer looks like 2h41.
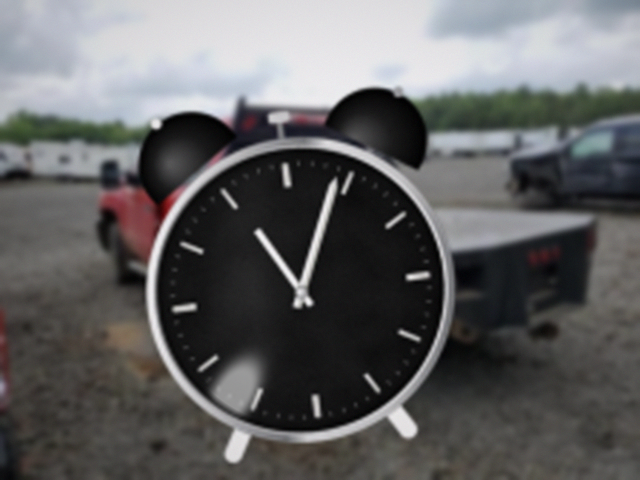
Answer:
11h04
